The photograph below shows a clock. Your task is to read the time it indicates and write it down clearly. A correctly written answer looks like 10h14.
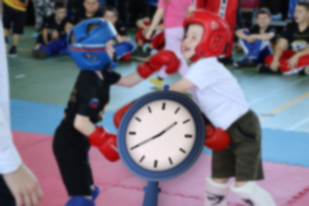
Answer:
1h40
